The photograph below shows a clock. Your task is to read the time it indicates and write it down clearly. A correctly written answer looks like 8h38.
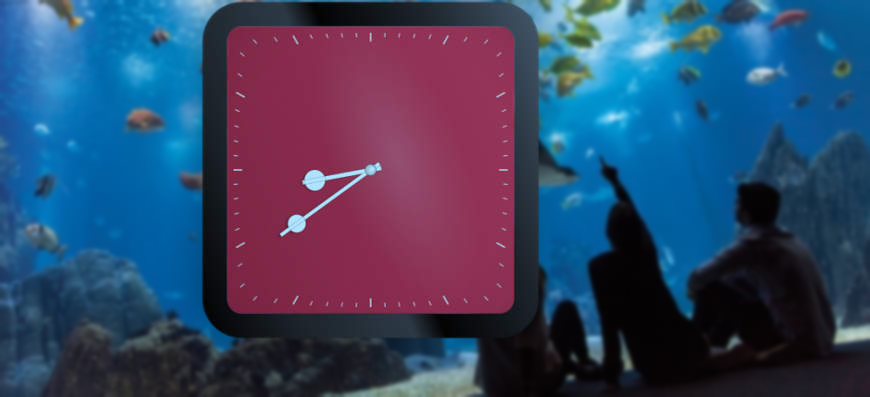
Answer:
8h39
